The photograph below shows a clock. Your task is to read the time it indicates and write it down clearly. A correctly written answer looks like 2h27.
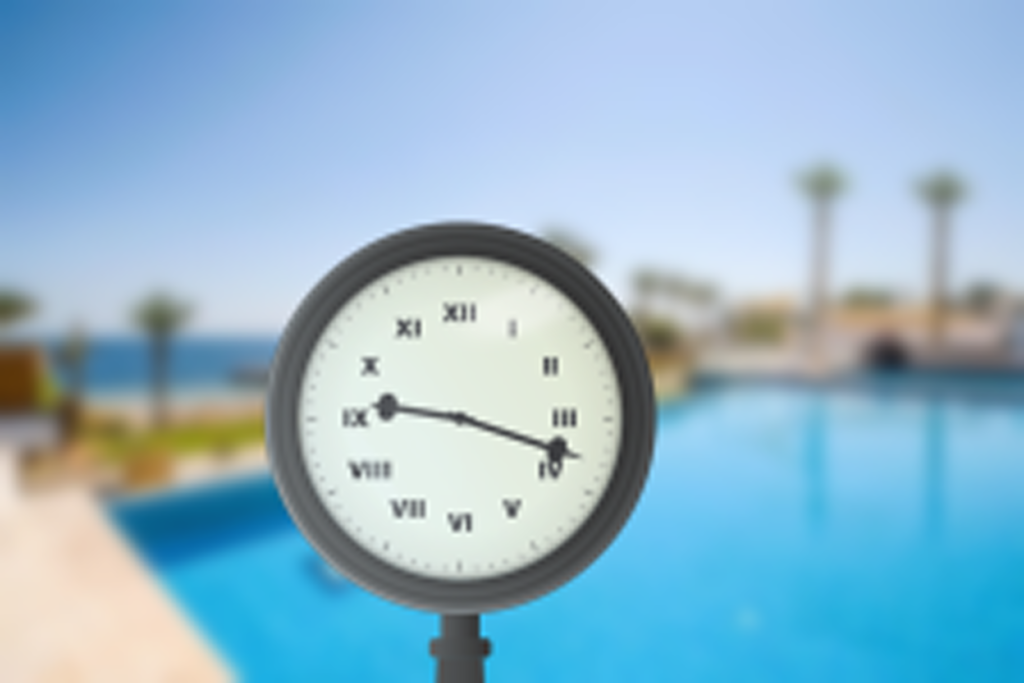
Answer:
9h18
